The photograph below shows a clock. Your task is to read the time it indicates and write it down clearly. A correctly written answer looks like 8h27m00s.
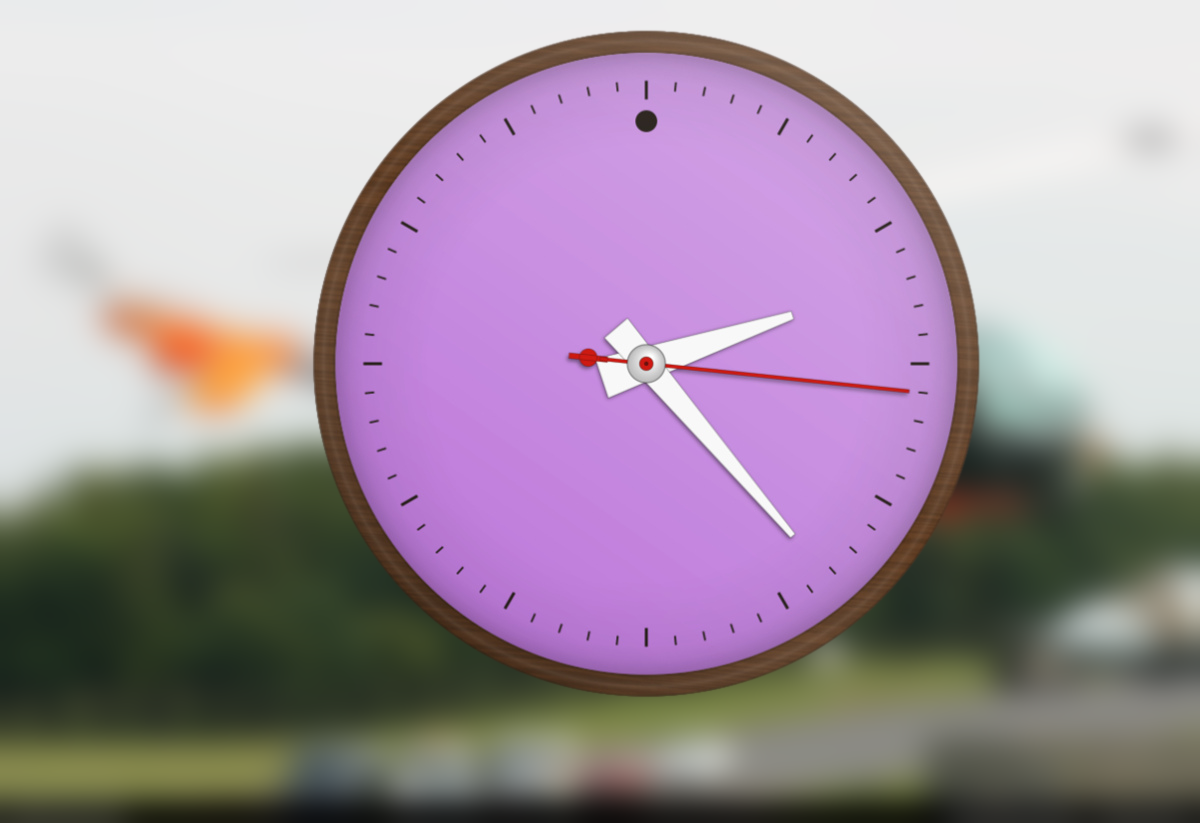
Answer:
2h23m16s
